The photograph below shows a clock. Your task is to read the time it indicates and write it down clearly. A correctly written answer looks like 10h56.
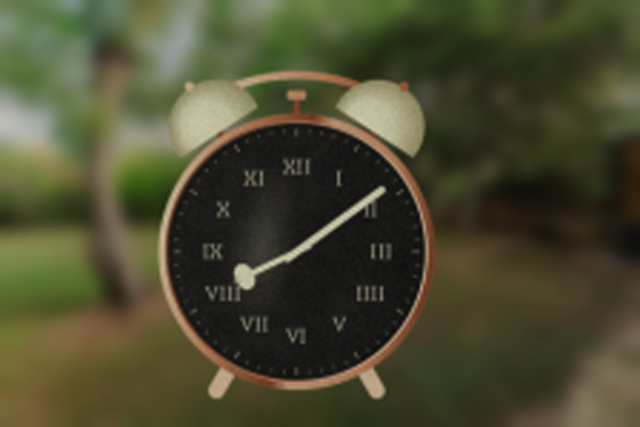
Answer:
8h09
